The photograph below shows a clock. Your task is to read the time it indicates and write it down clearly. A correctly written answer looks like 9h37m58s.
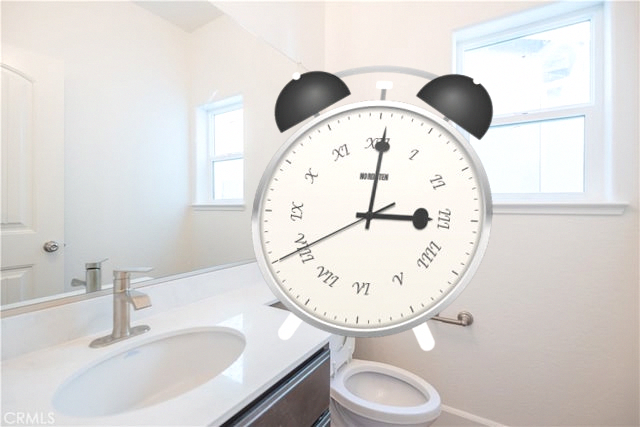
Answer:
3h00m40s
